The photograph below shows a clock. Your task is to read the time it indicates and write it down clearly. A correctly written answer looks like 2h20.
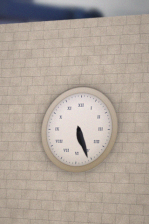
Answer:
5h26
